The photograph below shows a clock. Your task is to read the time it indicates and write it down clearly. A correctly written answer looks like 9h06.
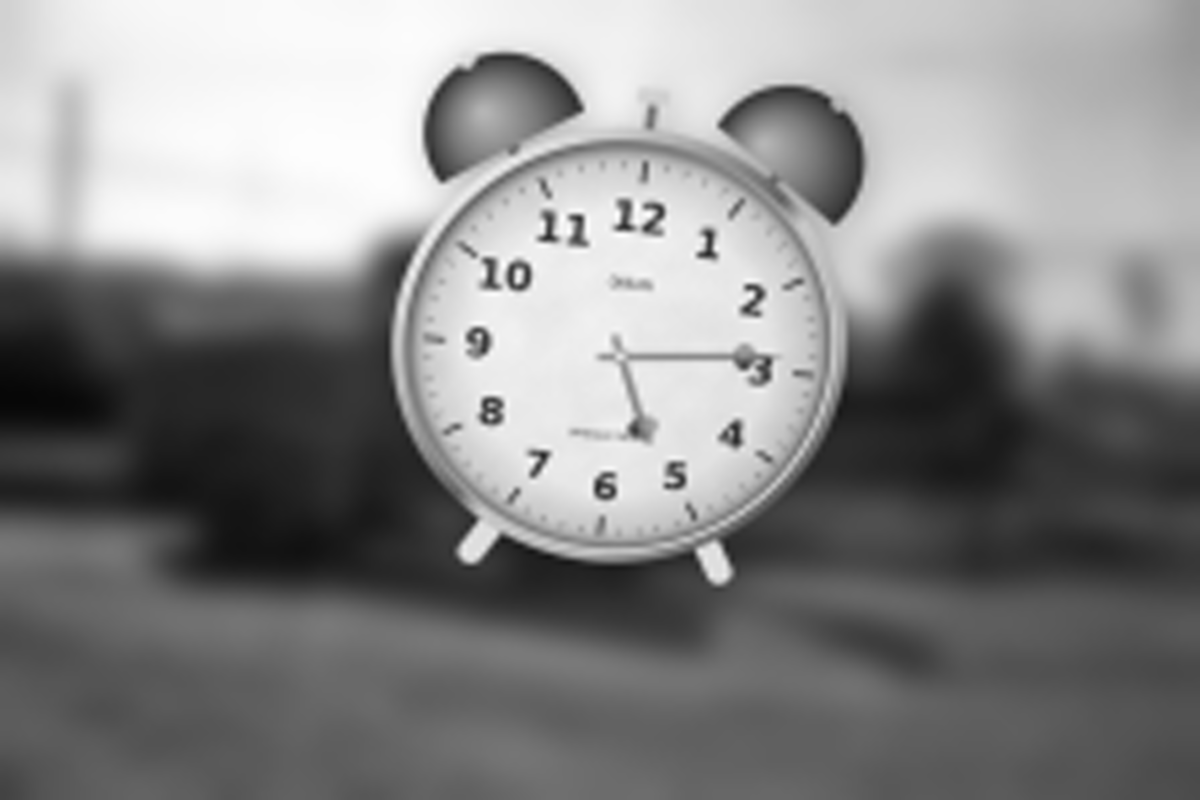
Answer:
5h14
